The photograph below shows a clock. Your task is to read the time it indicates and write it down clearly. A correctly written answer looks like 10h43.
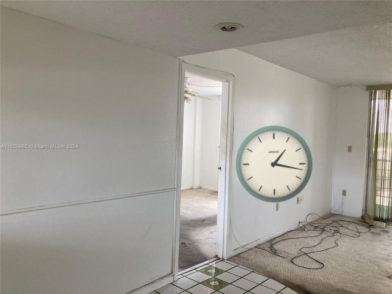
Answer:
1h17
